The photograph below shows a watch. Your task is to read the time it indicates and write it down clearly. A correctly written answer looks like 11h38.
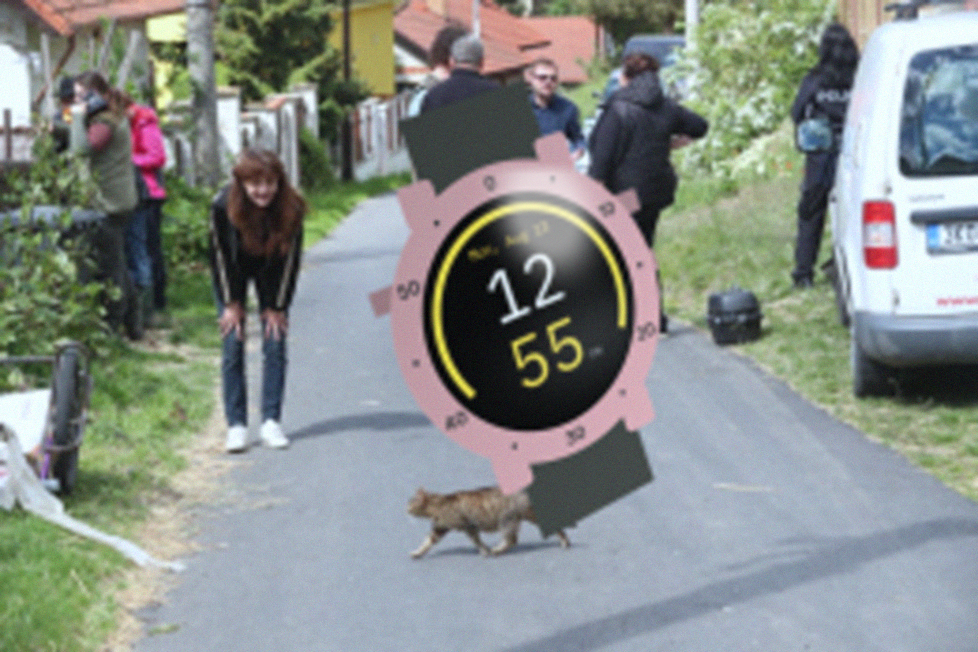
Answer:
12h55
